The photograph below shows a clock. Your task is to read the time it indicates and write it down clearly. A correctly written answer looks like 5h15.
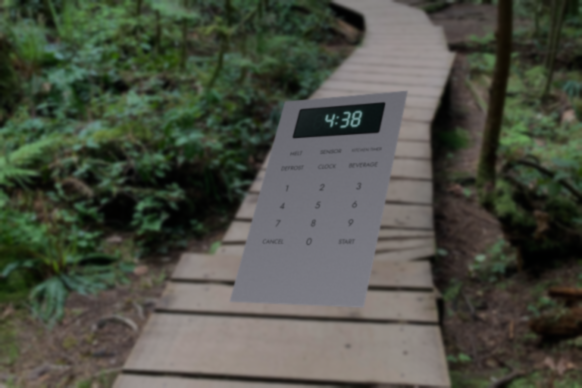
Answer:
4h38
